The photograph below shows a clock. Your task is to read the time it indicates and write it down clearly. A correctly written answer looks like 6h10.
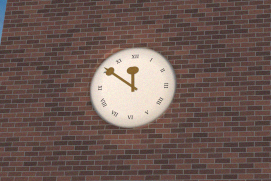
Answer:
11h51
